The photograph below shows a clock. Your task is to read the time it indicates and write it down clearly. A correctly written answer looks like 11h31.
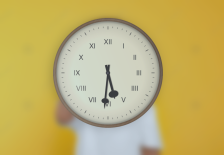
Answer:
5h31
